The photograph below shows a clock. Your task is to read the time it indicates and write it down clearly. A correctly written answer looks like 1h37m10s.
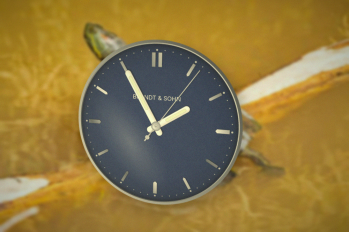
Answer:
1h55m06s
